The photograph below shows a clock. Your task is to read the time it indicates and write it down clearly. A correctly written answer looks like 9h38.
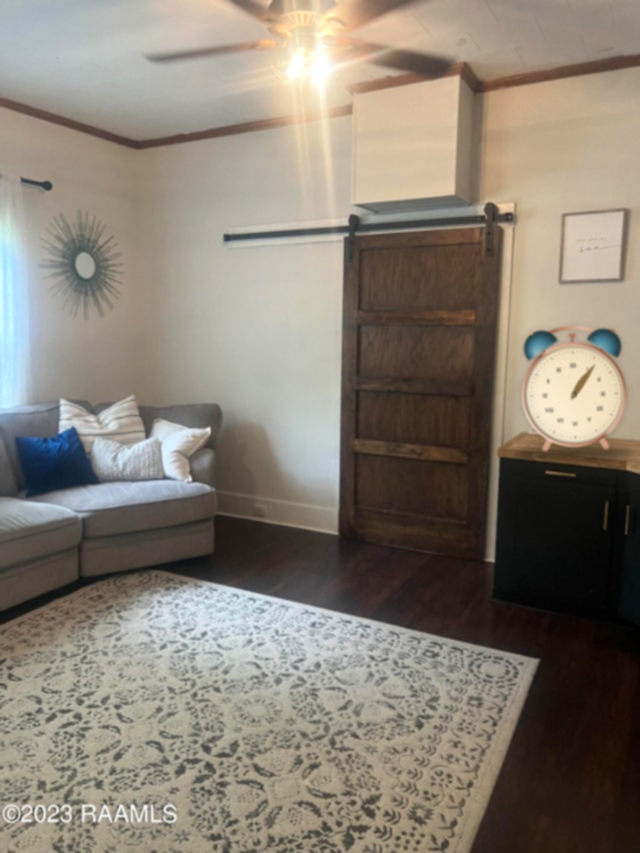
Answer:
1h06
